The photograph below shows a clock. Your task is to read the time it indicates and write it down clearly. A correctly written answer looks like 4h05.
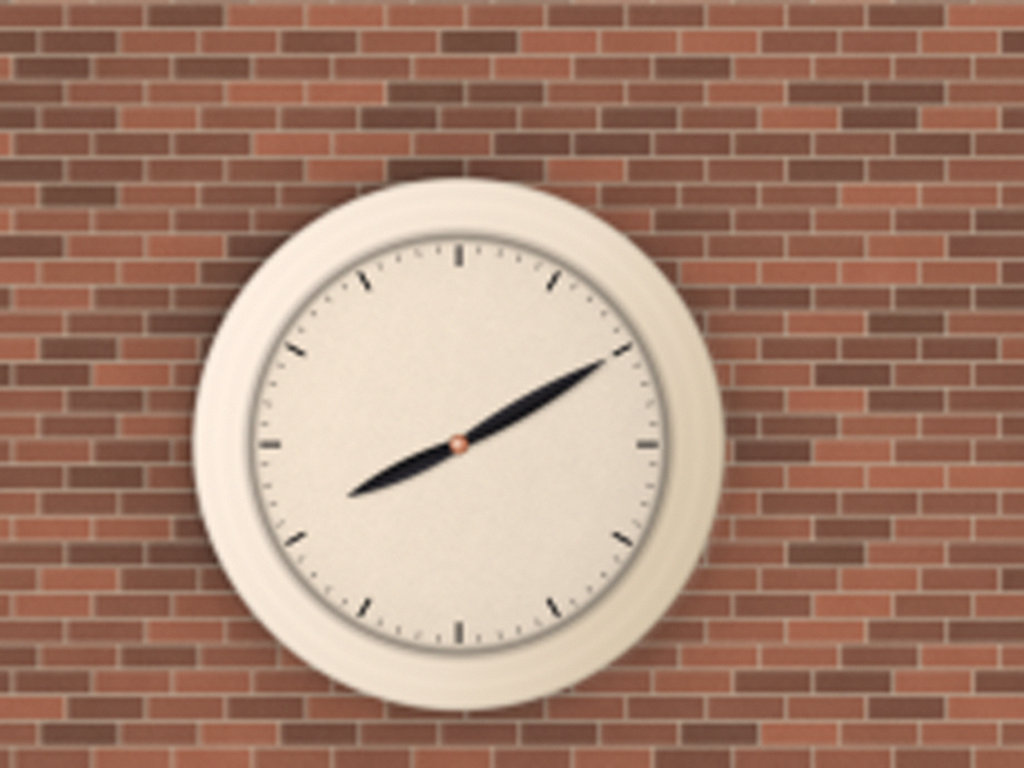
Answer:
8h10
